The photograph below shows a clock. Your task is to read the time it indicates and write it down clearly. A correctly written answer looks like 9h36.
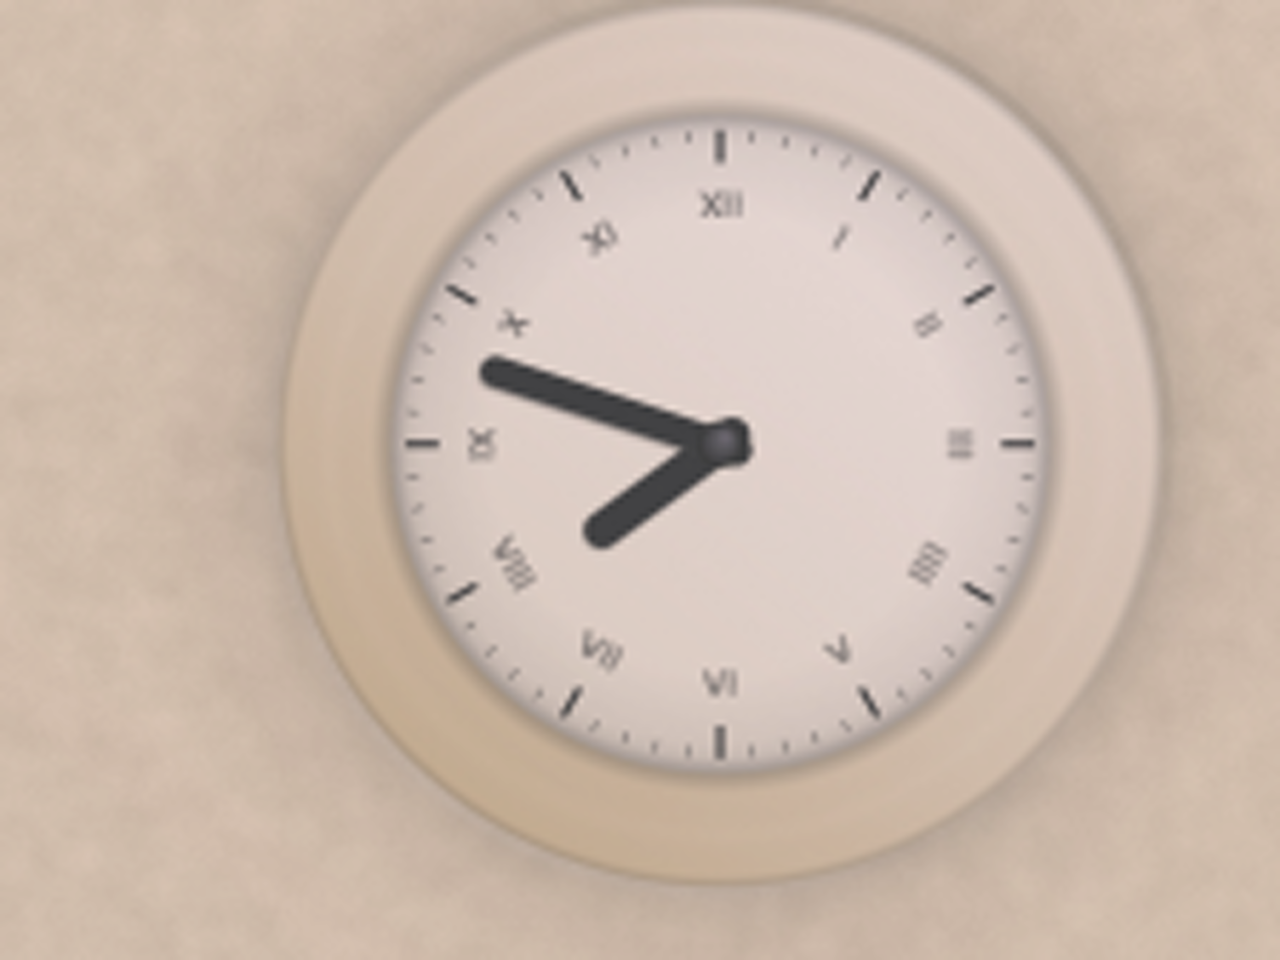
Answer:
7h48
